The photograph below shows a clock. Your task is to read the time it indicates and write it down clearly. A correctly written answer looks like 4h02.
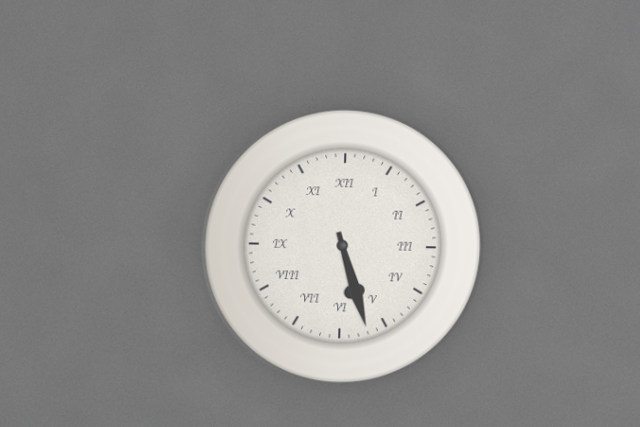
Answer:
5h27
